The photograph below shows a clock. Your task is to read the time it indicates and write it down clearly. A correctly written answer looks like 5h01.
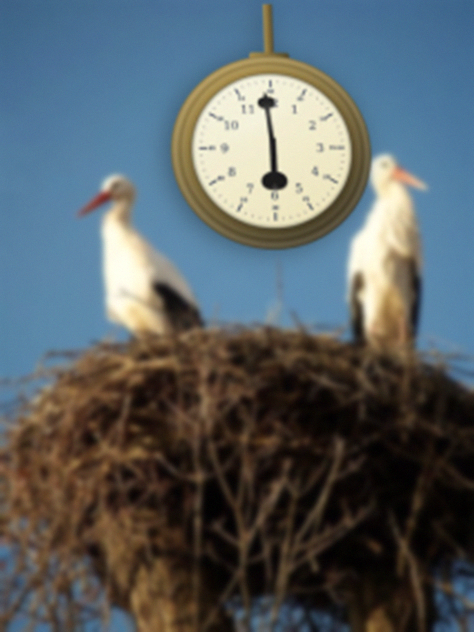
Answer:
5h59
